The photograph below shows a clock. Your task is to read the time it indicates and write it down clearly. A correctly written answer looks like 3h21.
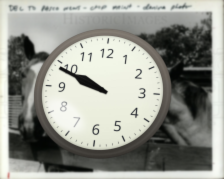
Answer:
9h49
